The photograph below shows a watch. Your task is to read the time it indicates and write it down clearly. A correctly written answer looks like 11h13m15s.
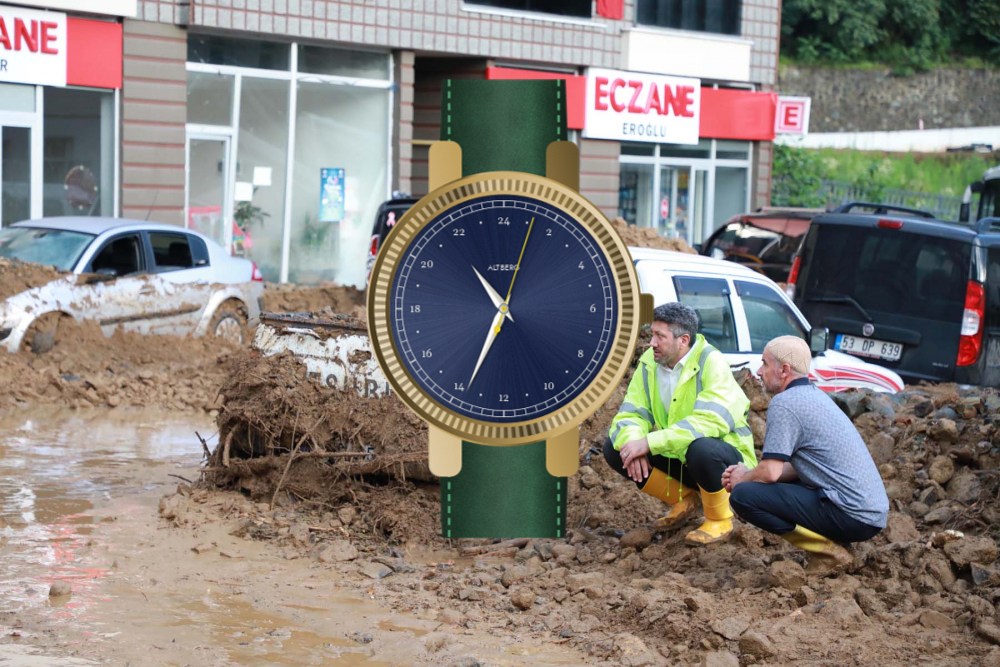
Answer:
21h34m03s
